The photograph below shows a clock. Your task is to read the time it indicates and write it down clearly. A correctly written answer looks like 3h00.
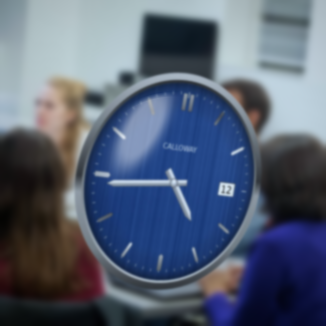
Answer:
4h44
